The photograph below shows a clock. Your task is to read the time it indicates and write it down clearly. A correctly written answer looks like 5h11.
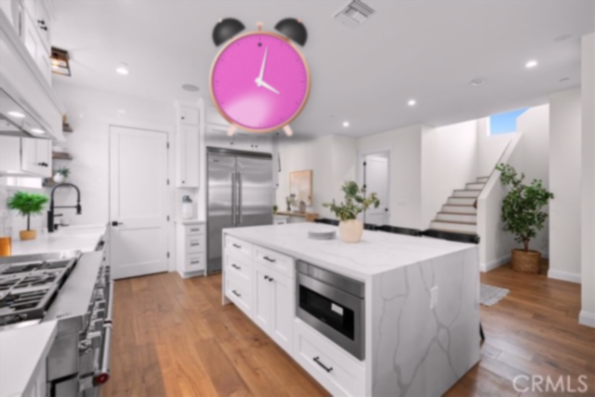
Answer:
4h02
